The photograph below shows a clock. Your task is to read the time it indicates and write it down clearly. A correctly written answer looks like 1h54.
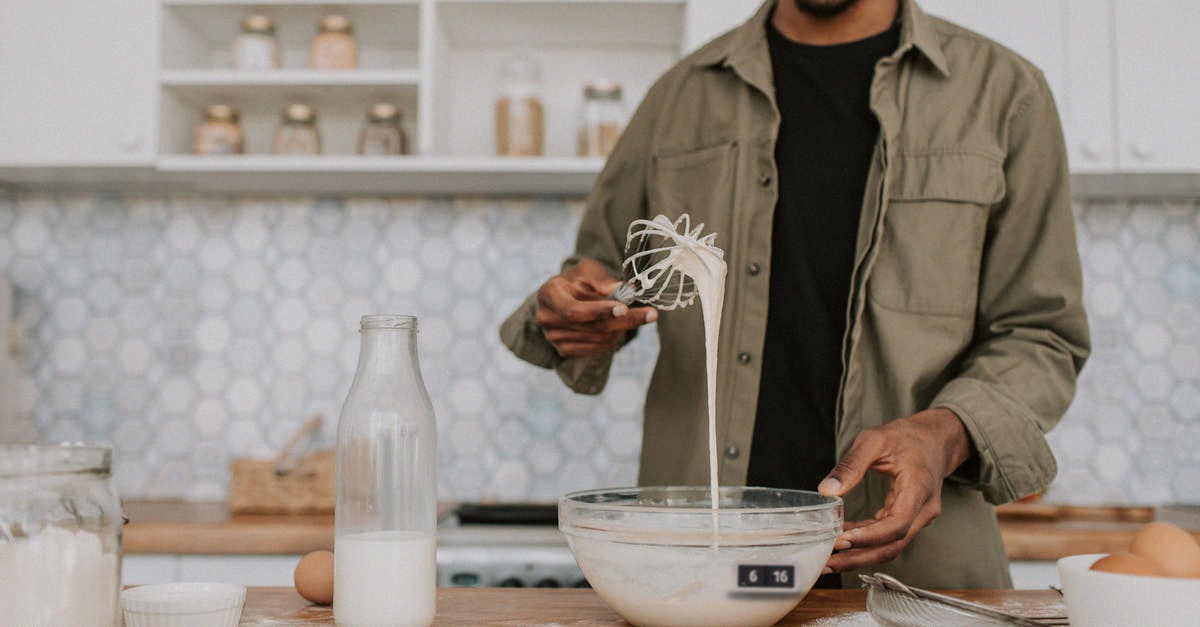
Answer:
6h16
